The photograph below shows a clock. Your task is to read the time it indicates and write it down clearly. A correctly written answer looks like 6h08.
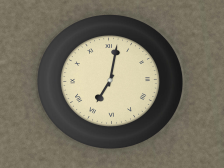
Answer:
7h02
